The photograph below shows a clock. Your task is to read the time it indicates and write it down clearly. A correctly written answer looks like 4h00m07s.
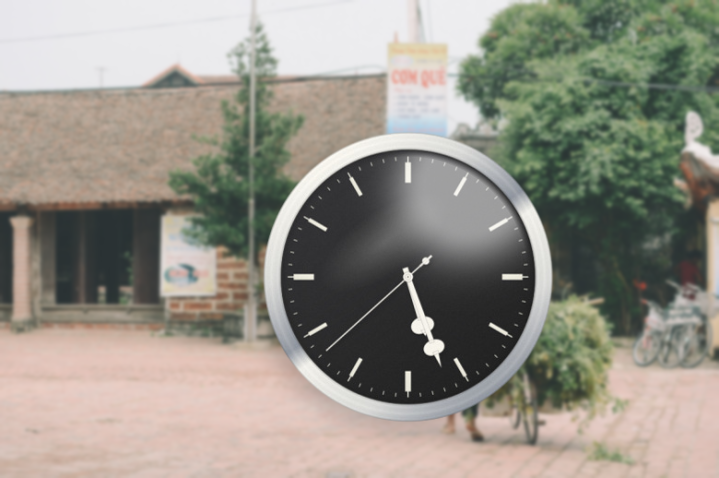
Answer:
5h26m38s
